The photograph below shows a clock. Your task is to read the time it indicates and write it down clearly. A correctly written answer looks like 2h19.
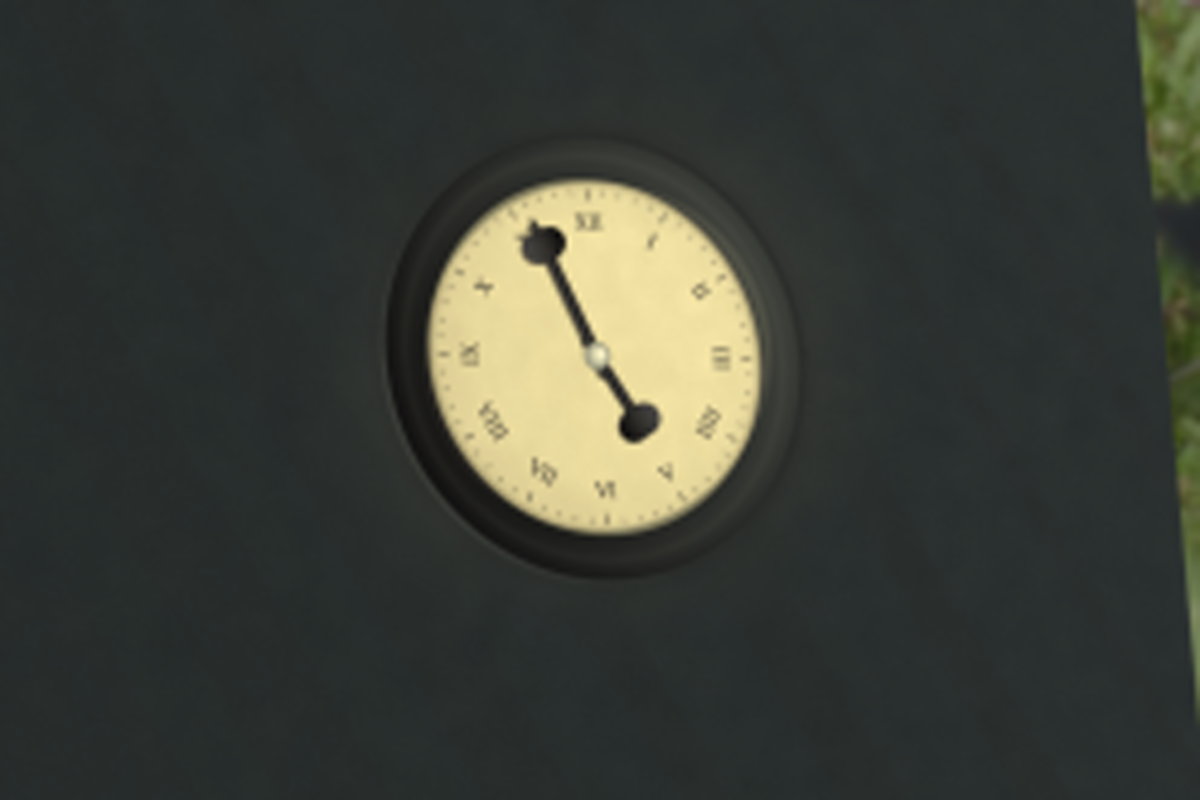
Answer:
4h56
